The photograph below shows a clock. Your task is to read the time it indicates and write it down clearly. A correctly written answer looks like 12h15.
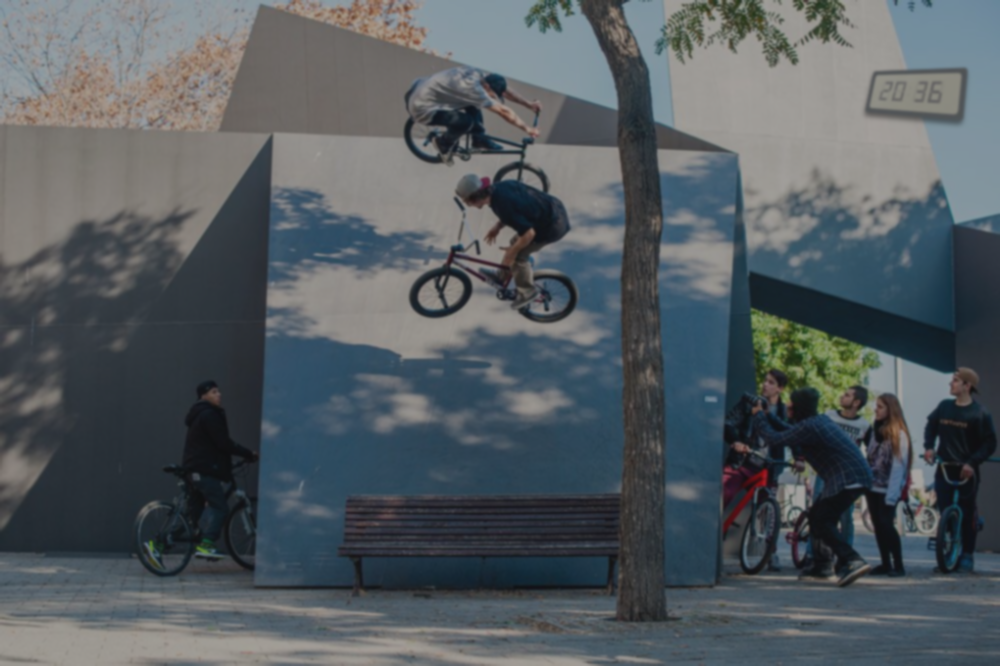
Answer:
20h36
